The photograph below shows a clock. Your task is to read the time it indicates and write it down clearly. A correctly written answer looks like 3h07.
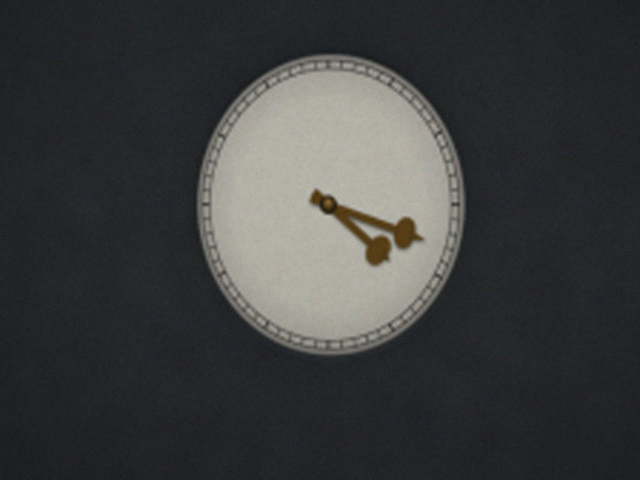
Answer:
4h18
